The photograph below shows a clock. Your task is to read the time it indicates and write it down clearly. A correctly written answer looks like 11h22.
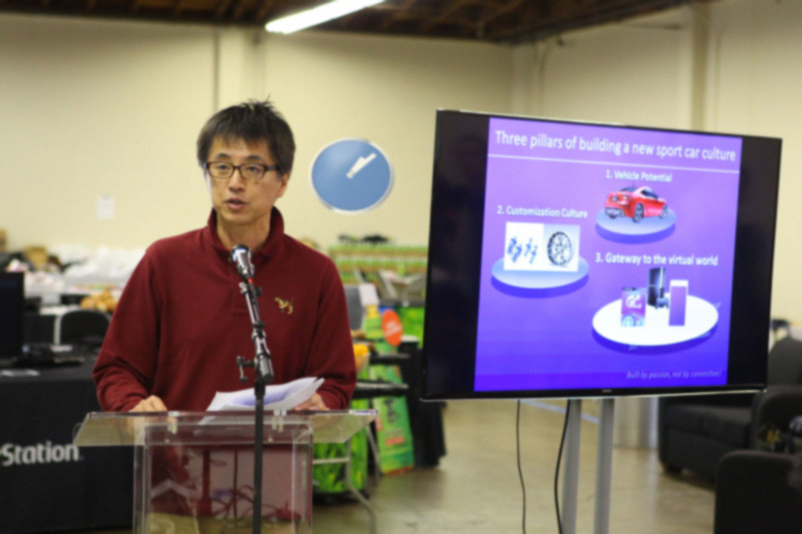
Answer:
1h08
